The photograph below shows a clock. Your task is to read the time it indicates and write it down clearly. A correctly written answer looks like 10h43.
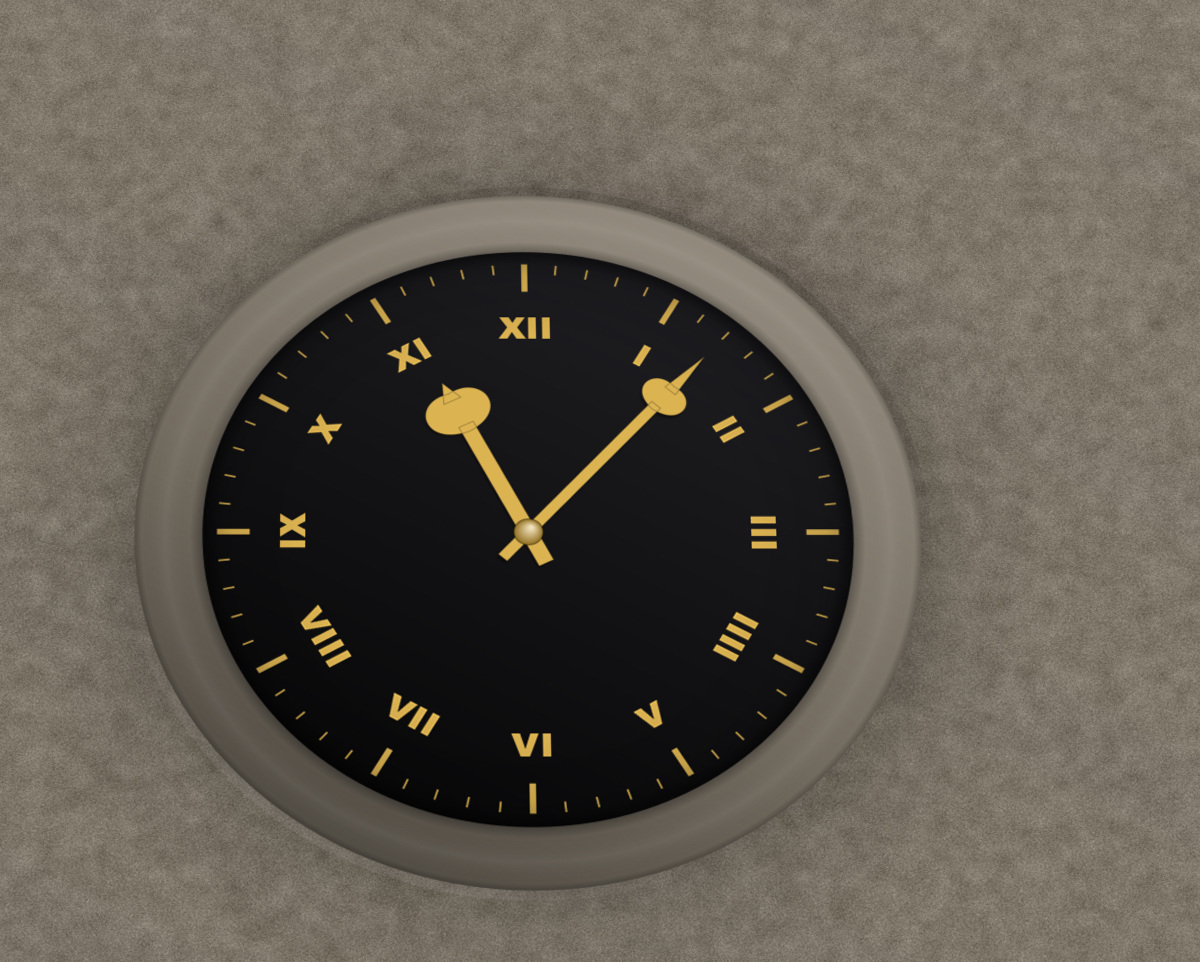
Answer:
11h07
